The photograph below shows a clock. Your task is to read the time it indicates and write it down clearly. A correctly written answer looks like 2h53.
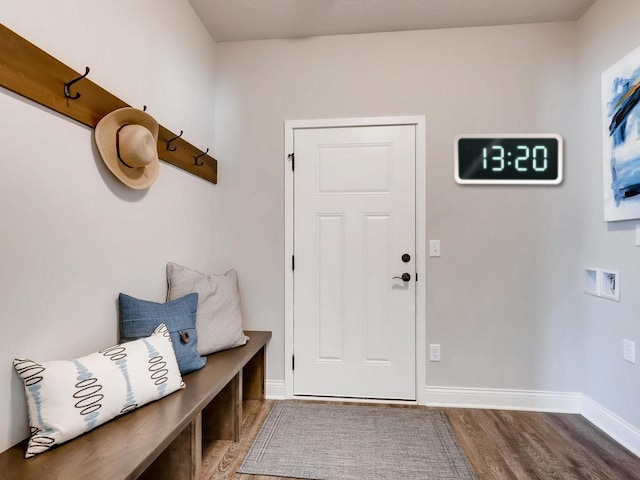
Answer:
13h20
